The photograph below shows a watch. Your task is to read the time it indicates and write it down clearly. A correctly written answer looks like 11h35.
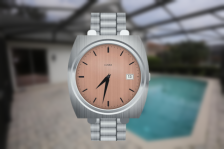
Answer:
7h32
